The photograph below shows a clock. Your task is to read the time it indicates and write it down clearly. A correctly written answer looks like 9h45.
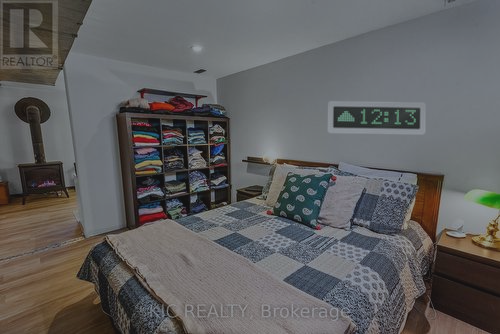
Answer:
12h13
